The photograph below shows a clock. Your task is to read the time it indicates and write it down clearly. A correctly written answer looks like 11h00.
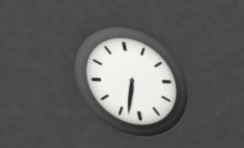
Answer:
6h33
